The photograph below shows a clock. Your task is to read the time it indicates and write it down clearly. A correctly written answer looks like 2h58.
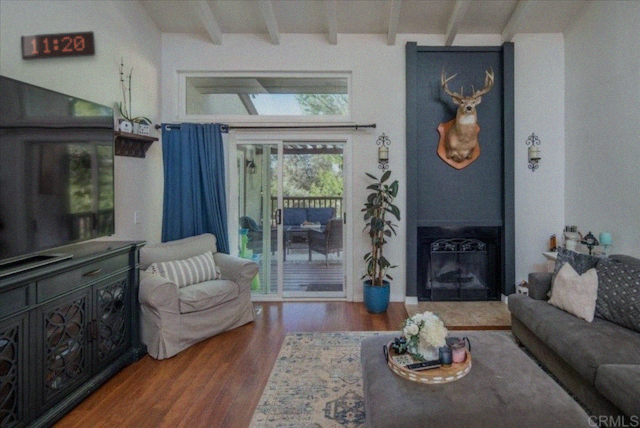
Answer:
11h20
